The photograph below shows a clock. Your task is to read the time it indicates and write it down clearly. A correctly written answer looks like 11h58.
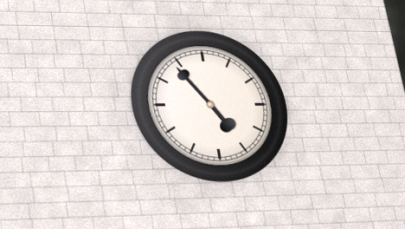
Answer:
4h54
